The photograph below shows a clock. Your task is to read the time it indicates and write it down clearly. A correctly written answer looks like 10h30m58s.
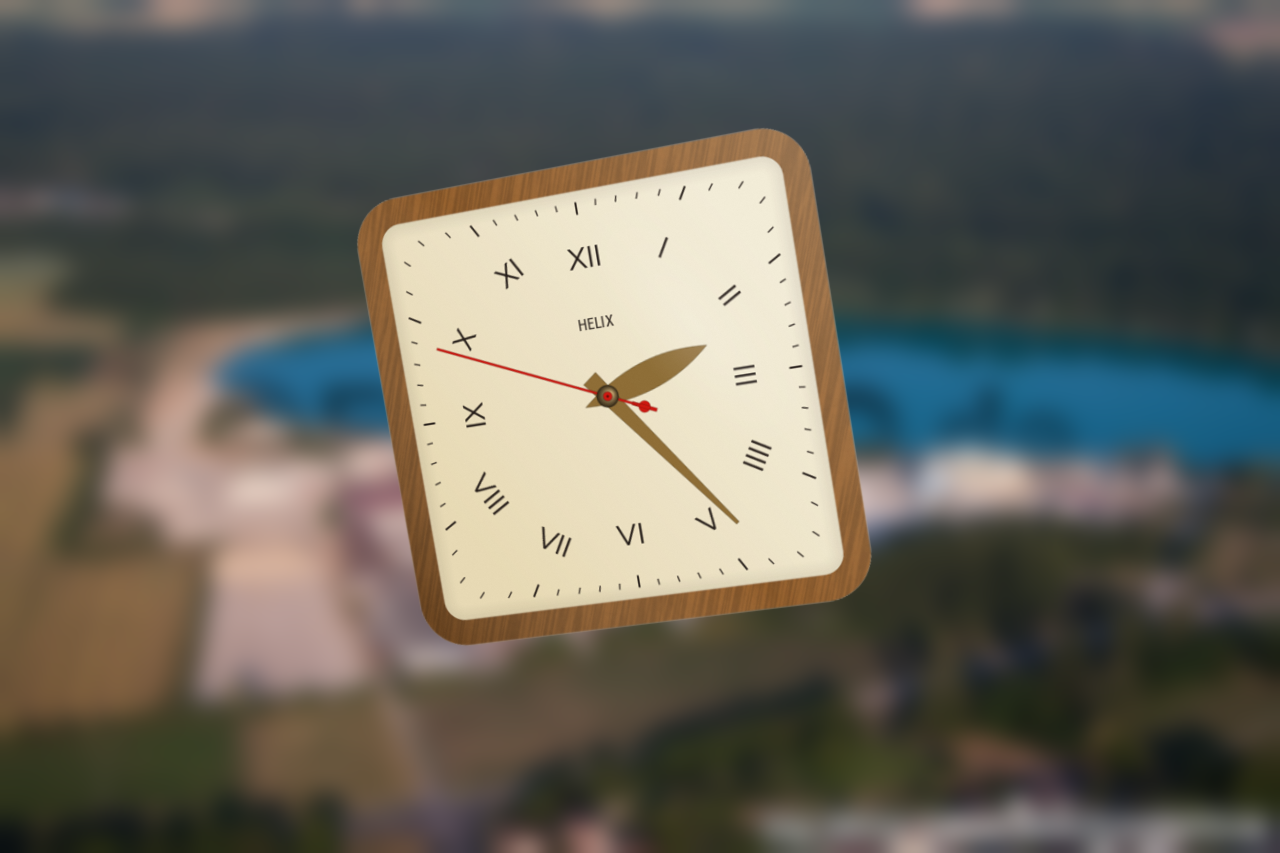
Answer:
2h23m49s
